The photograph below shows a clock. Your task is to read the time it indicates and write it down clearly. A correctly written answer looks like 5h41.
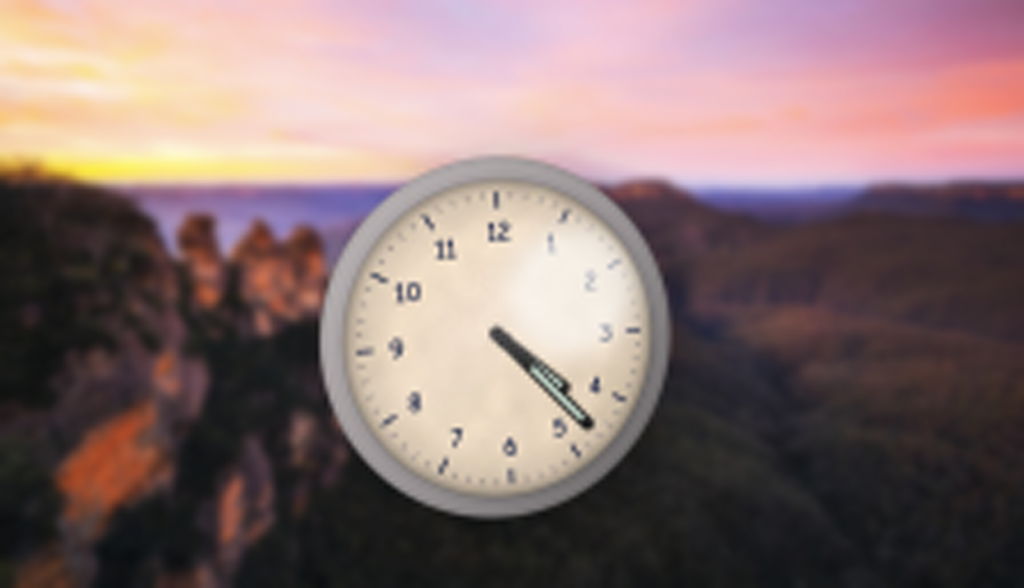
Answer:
4h23
